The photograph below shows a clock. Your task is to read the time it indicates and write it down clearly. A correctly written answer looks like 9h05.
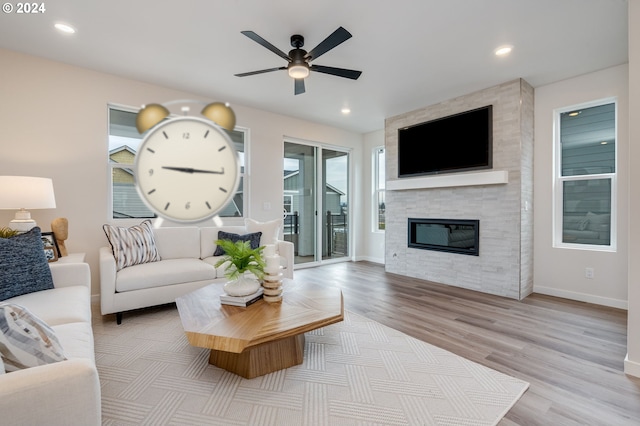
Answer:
9h16
